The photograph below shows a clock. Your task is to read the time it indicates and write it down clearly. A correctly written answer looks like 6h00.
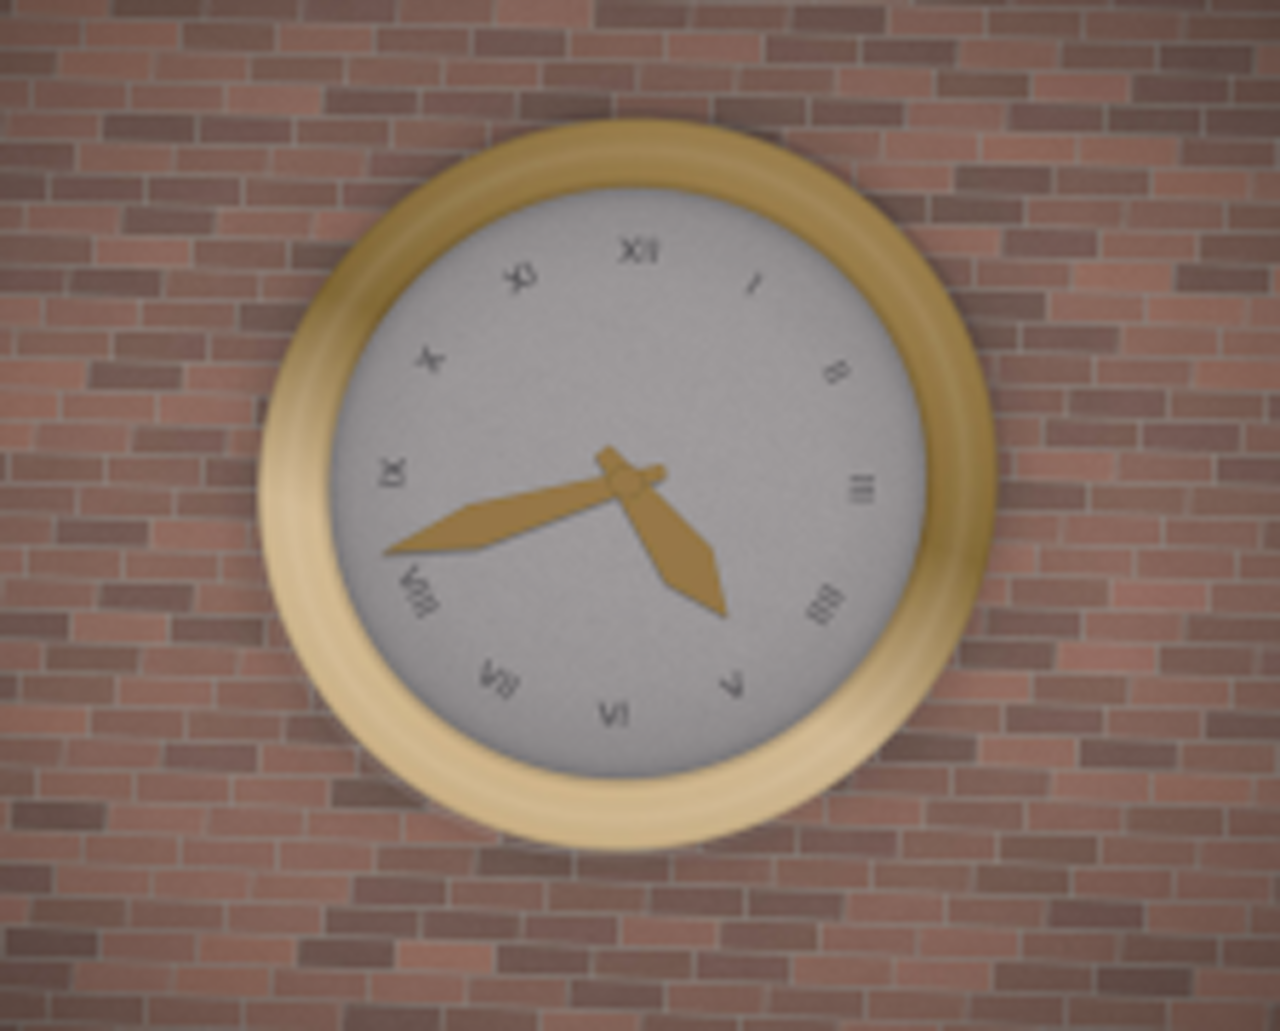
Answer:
4h42
